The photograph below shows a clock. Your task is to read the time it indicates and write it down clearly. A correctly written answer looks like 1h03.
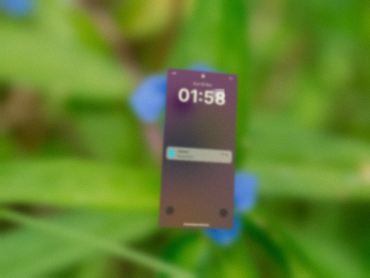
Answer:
1h58
